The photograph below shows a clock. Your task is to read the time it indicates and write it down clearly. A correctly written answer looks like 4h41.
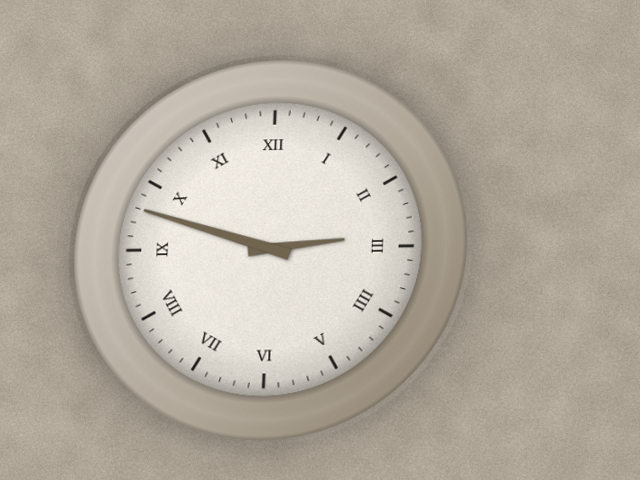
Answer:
2h48
